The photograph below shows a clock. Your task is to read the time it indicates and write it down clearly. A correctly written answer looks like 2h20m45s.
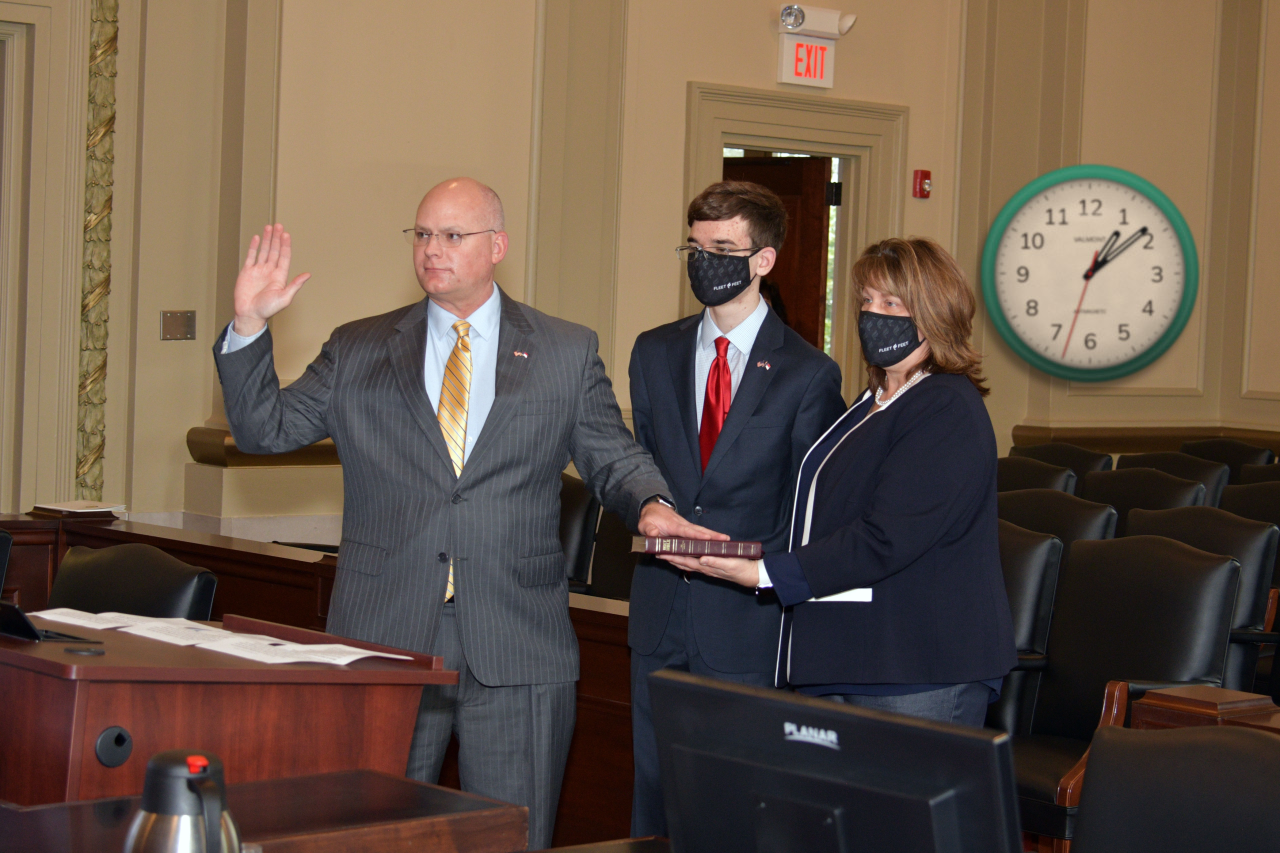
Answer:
1h08m33s
